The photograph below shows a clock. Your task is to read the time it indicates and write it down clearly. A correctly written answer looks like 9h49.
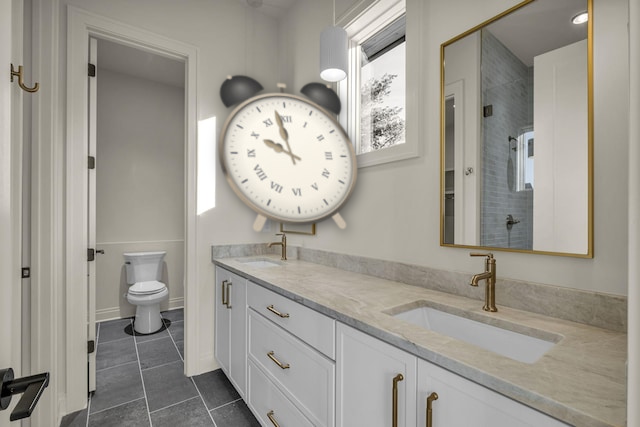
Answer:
9h58
